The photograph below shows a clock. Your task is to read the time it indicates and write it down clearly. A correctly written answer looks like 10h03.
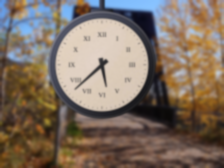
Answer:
5h38
